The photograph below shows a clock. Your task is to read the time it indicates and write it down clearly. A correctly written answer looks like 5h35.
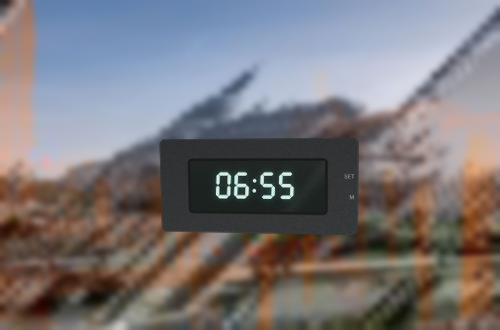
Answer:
6h55
